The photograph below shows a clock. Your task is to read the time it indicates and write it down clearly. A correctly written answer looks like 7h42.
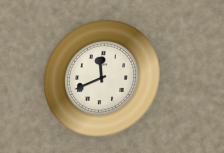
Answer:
11h41
